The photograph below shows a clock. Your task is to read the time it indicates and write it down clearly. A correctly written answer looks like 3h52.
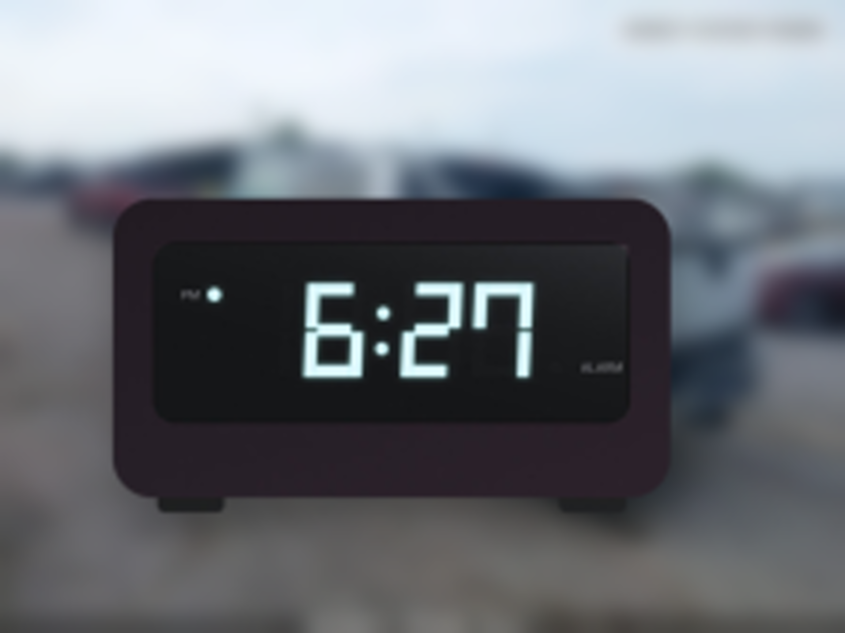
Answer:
6h27
